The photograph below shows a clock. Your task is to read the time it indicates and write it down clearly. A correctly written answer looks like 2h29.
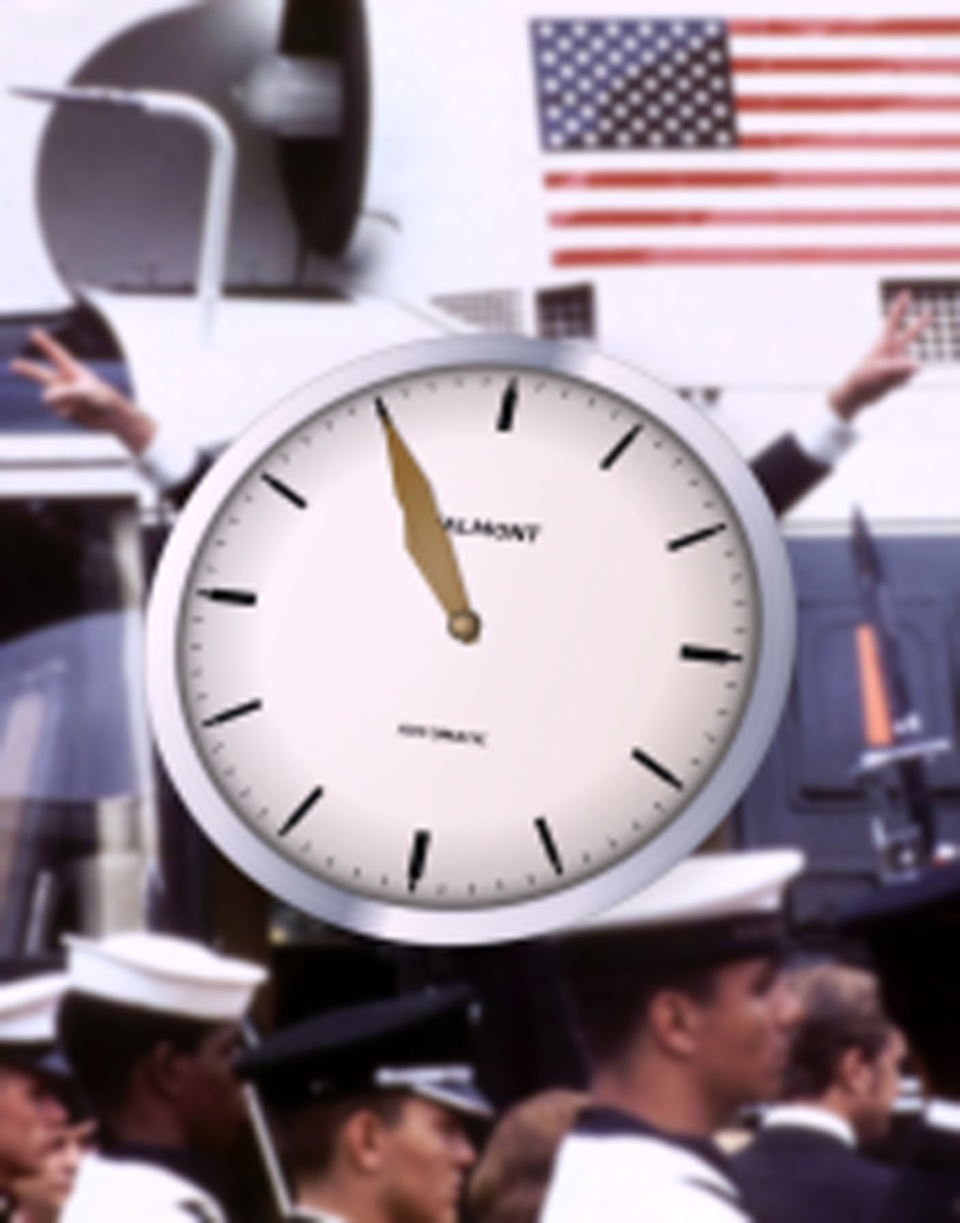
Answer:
10h55
